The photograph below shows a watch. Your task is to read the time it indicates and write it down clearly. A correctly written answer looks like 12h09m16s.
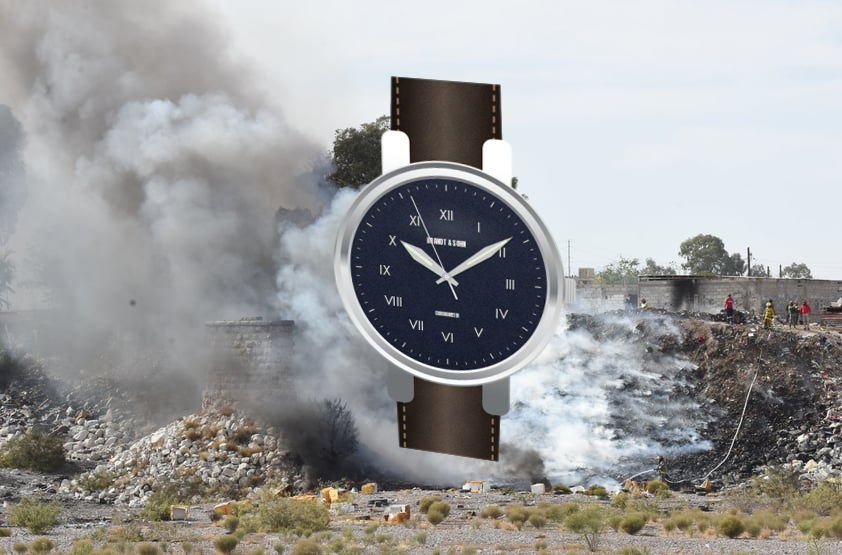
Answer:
10h08m56s
